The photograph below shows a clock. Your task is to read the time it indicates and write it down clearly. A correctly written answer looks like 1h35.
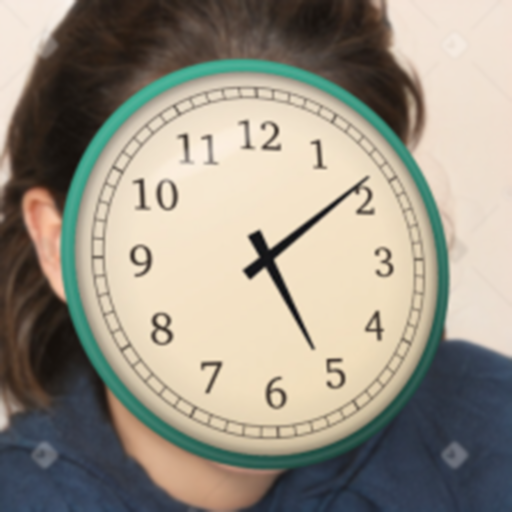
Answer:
5h09
